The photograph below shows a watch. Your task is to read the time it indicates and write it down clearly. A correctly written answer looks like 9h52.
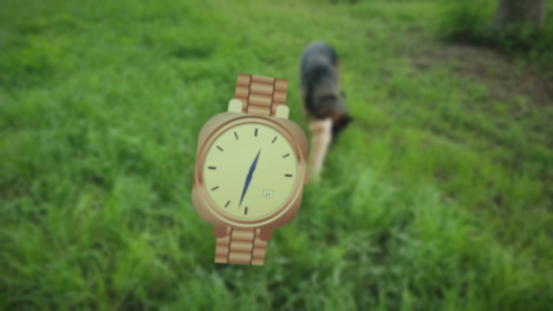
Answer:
12h32
